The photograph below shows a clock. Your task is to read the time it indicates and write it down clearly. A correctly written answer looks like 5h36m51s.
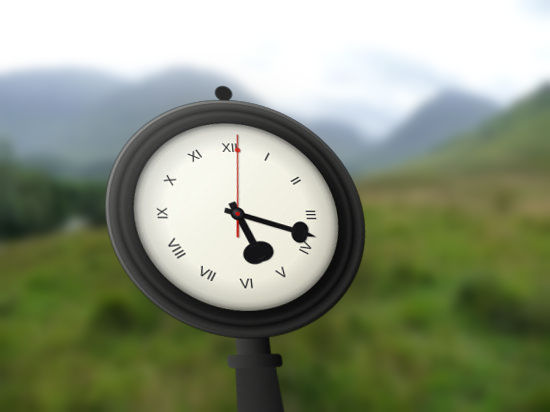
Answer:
5h18m01s
